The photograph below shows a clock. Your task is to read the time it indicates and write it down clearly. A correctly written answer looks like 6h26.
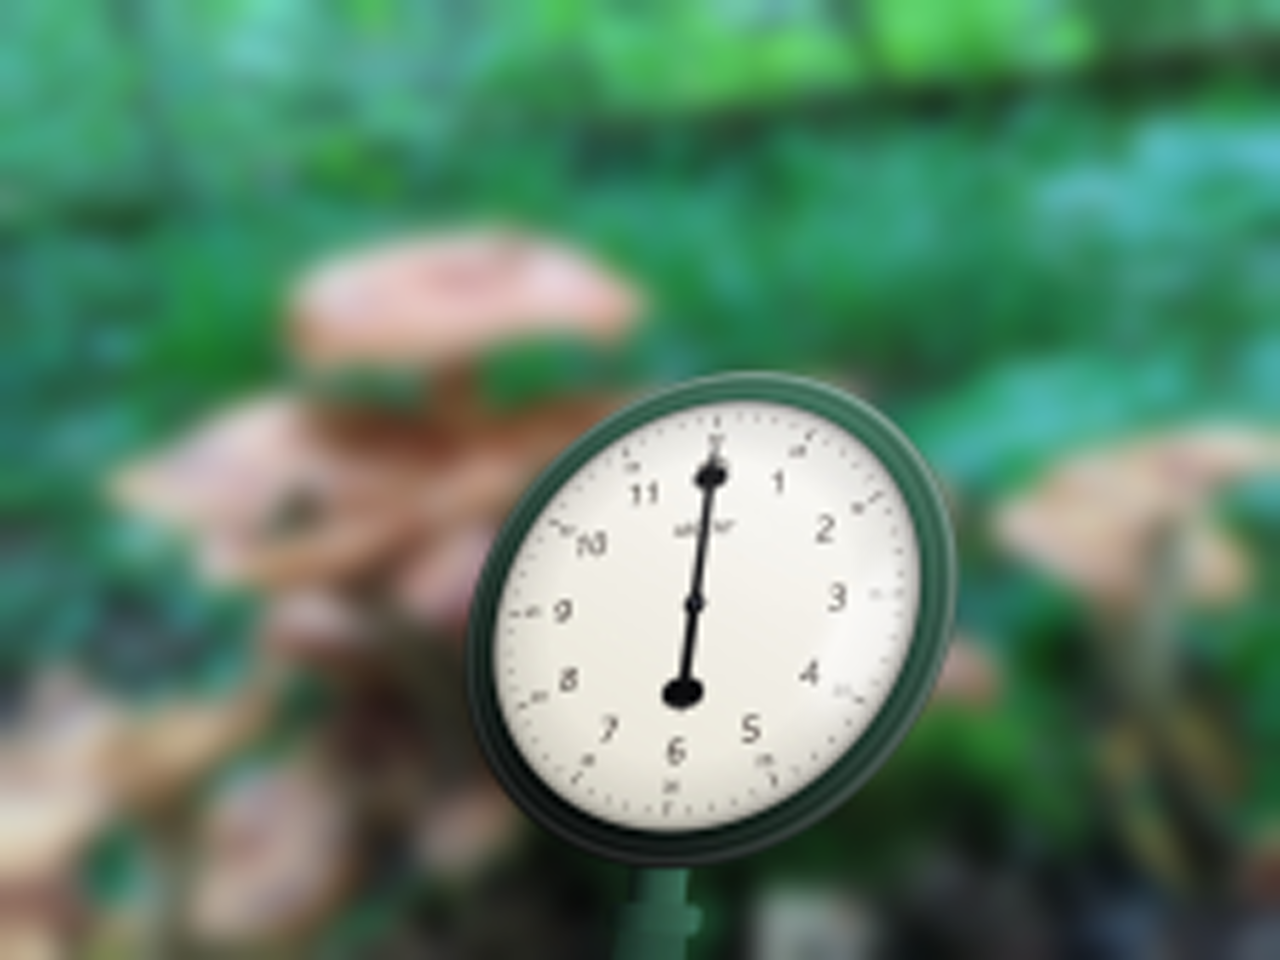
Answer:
6h00
